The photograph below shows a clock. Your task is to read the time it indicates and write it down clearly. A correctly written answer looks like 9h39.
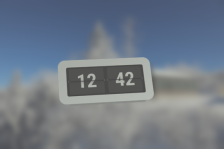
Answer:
12h42
